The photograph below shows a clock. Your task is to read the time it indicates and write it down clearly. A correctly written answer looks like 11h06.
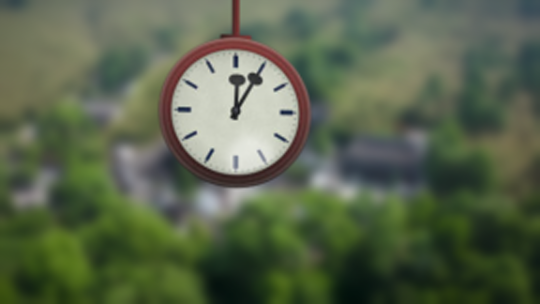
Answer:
12h05
